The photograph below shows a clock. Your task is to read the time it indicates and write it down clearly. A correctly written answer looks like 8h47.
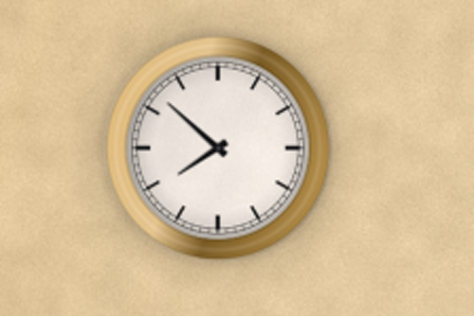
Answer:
7h52
